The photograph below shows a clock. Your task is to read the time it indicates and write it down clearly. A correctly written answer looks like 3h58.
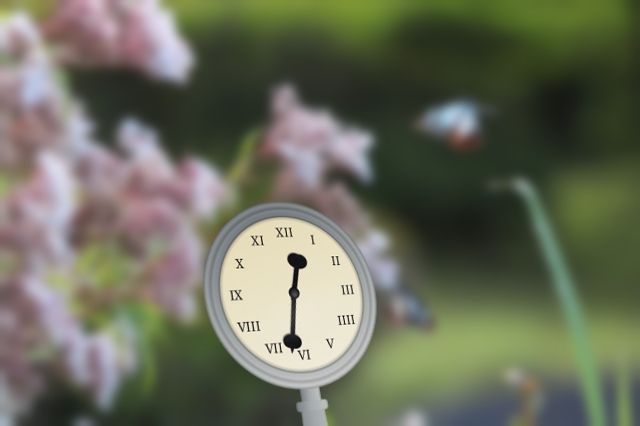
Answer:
12h32
